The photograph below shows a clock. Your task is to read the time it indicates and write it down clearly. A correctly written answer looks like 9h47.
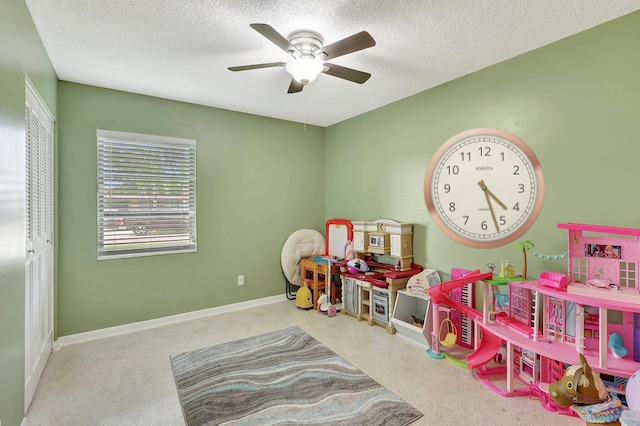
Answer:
4h27
